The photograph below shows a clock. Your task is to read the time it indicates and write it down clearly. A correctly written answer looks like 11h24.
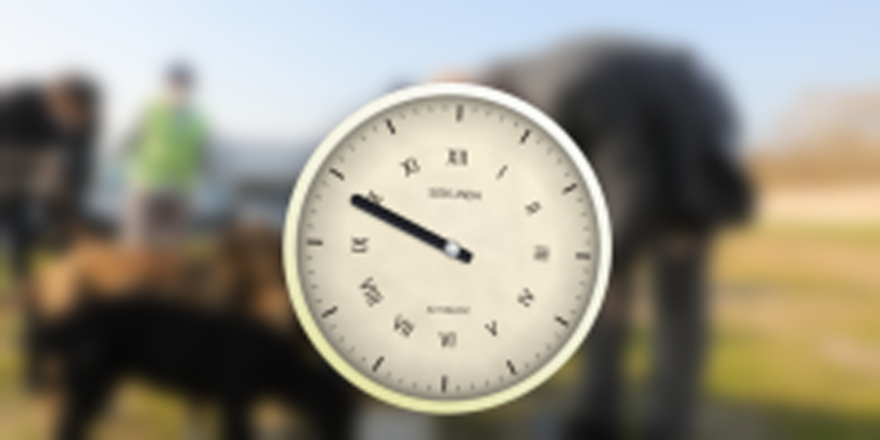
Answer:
9h49
